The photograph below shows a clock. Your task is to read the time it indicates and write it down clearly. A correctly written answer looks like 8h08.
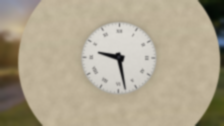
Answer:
9h28
